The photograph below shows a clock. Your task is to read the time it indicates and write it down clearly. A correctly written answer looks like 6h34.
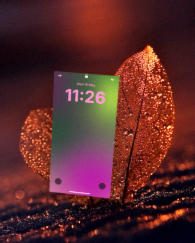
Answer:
11h26
